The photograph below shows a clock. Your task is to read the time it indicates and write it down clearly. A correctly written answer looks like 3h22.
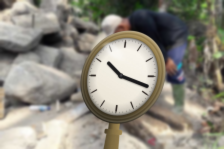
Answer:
10h18
